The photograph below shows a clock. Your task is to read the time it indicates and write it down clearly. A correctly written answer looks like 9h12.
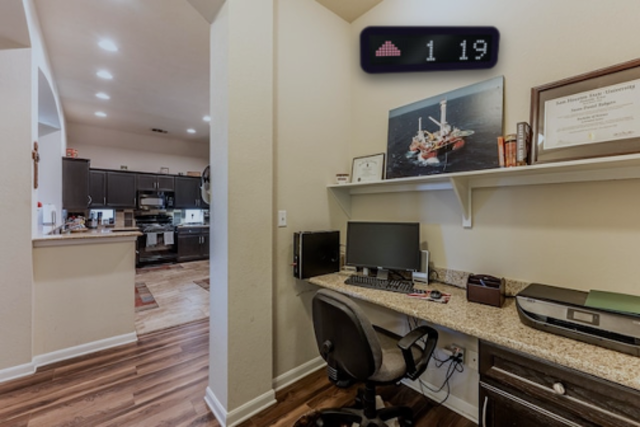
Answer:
1h19
